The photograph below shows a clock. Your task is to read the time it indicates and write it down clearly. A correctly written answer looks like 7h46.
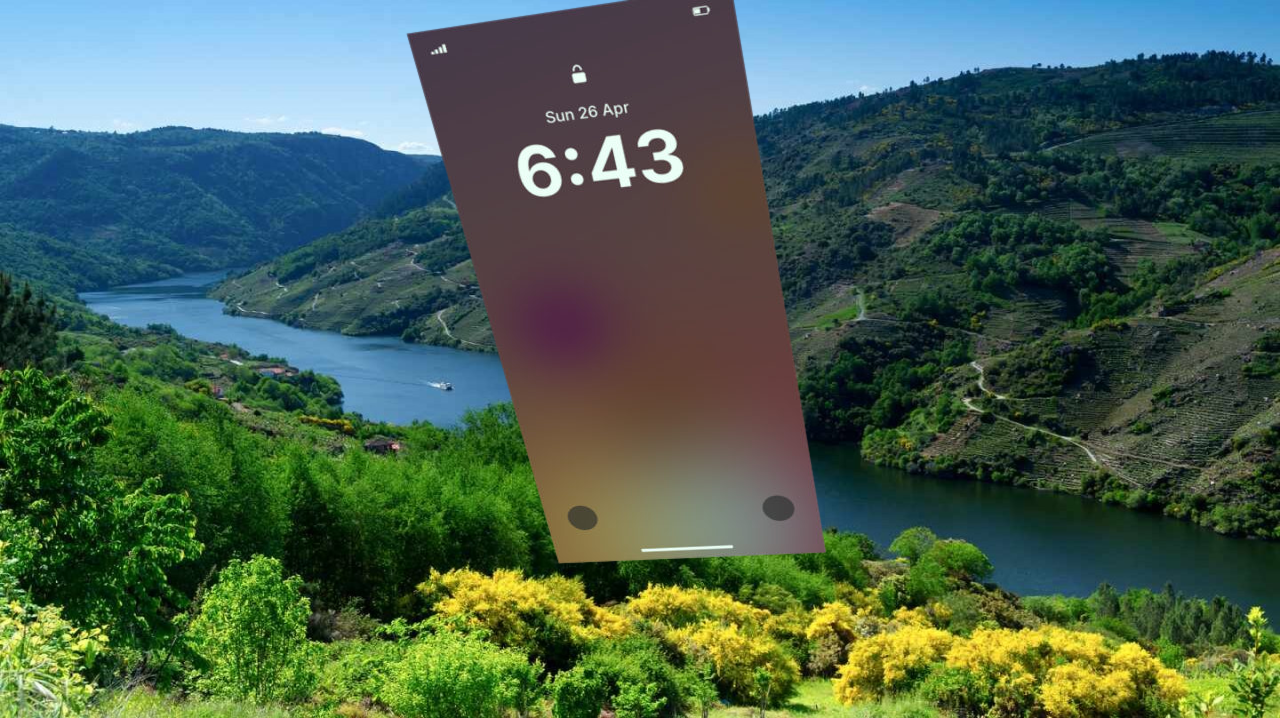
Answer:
6h43
